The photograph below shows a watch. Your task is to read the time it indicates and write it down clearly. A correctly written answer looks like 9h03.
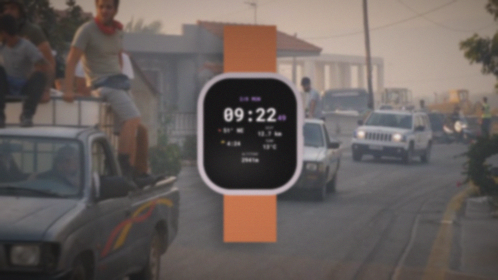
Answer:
9h22
